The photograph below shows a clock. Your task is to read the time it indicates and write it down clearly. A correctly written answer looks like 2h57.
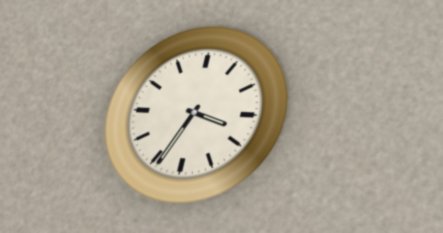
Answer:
3h34
